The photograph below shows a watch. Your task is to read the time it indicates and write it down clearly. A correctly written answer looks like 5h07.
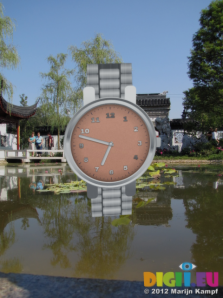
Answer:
6h48
